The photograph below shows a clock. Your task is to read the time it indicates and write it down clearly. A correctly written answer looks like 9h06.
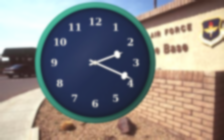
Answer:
2h19
